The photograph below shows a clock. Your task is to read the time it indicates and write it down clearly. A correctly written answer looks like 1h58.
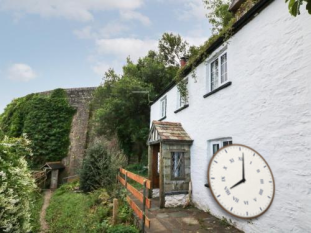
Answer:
8h01
